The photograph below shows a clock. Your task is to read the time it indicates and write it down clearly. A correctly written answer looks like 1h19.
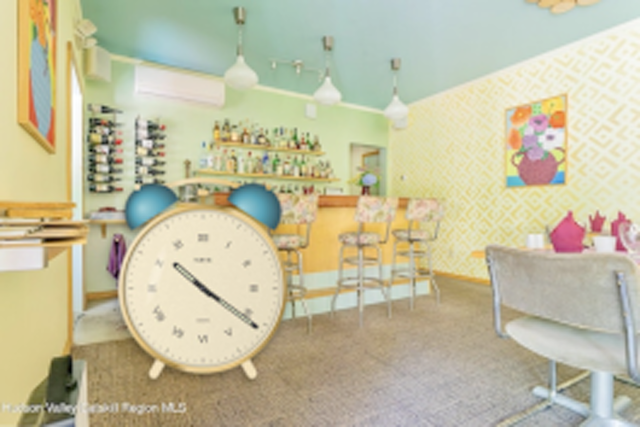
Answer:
10h21
